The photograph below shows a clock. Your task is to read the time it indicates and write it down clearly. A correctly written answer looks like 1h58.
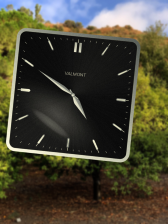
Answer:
4h50
